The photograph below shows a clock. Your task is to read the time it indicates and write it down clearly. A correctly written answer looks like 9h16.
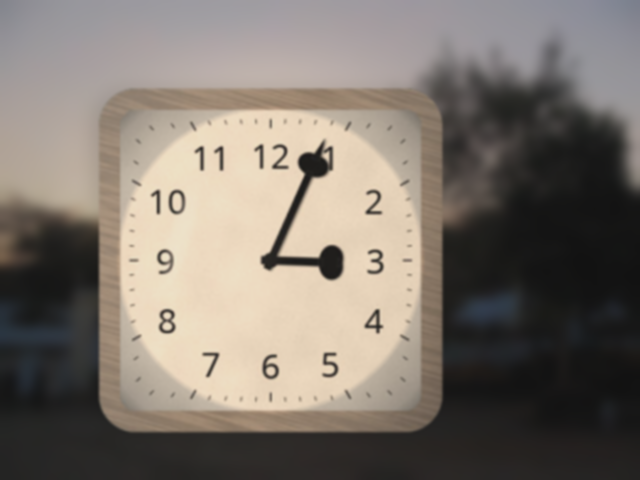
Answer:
3h04
